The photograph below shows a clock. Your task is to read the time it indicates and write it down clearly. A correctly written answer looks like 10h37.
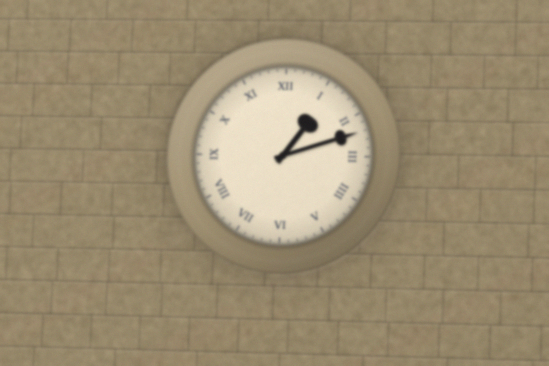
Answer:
1h12
